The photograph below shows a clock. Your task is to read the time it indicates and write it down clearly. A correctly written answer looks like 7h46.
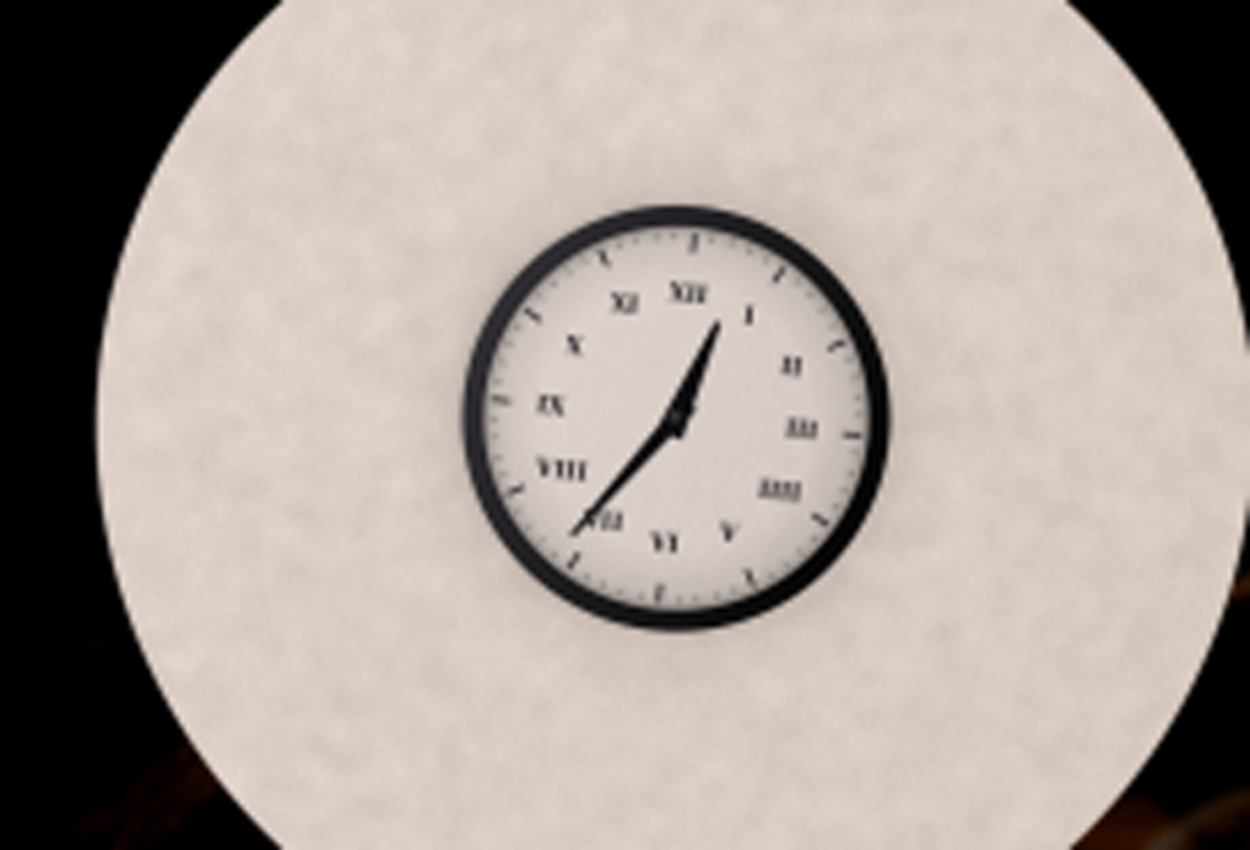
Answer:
12h36
